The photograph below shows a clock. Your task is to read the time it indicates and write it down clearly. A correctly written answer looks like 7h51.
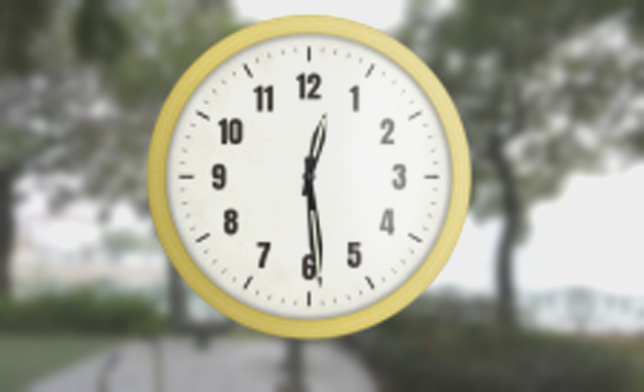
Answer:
12h29
